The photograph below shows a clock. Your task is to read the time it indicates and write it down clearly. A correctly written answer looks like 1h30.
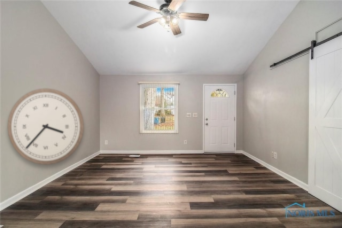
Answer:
3h37
